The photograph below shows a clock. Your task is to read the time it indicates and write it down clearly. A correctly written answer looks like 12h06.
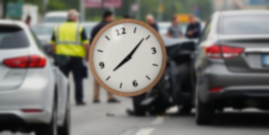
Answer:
8h09
